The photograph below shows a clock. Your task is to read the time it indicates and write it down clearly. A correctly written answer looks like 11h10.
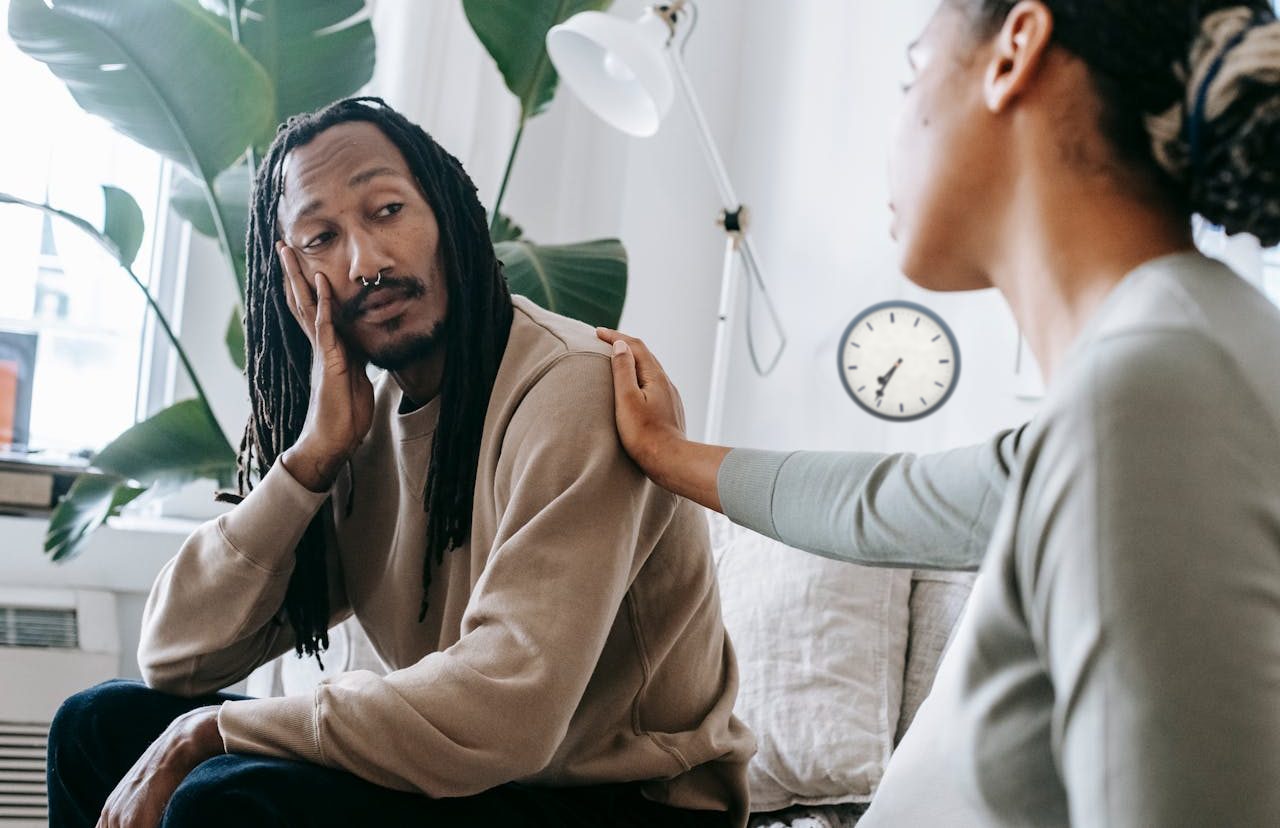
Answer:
7h36
